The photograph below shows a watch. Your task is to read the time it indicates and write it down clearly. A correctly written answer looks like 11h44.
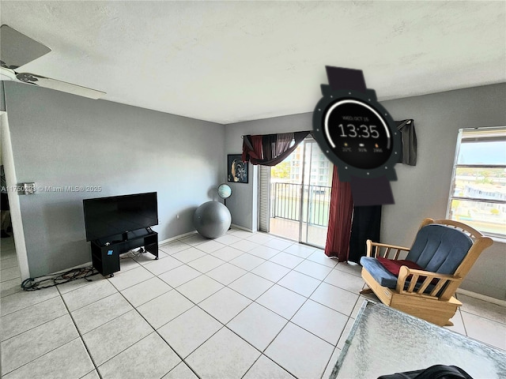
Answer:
13h35
